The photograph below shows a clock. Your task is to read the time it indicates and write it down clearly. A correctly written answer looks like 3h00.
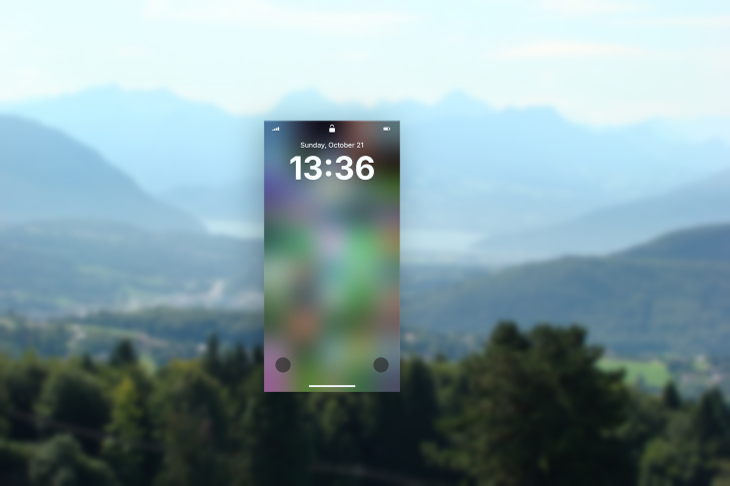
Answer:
13h36
